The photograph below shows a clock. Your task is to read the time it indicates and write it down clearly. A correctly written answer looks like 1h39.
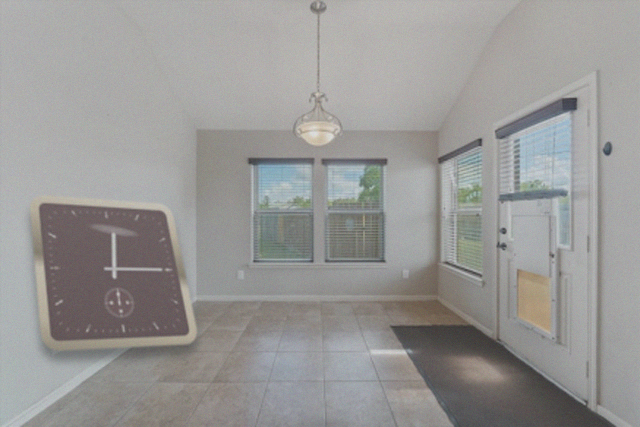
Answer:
12h15
